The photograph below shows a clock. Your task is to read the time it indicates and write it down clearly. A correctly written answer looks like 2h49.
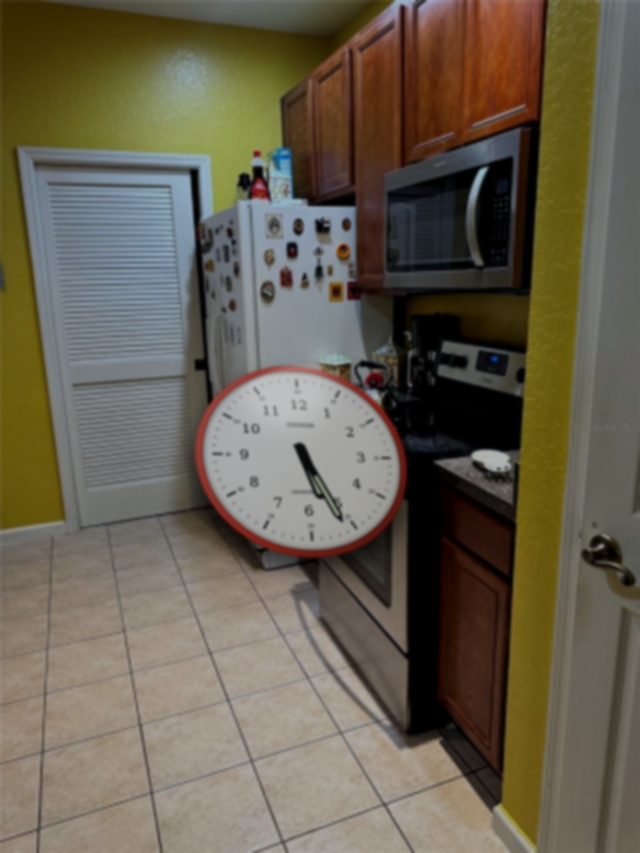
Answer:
5h26
